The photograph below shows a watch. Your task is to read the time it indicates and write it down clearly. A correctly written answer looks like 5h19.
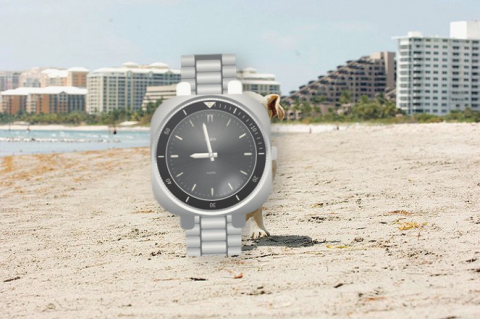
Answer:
8h58
